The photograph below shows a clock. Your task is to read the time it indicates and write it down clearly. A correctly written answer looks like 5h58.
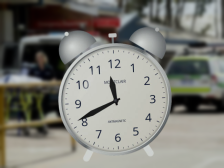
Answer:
11h41
